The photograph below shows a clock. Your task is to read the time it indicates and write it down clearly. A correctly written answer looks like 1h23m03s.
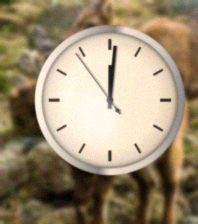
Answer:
12h00m54s
